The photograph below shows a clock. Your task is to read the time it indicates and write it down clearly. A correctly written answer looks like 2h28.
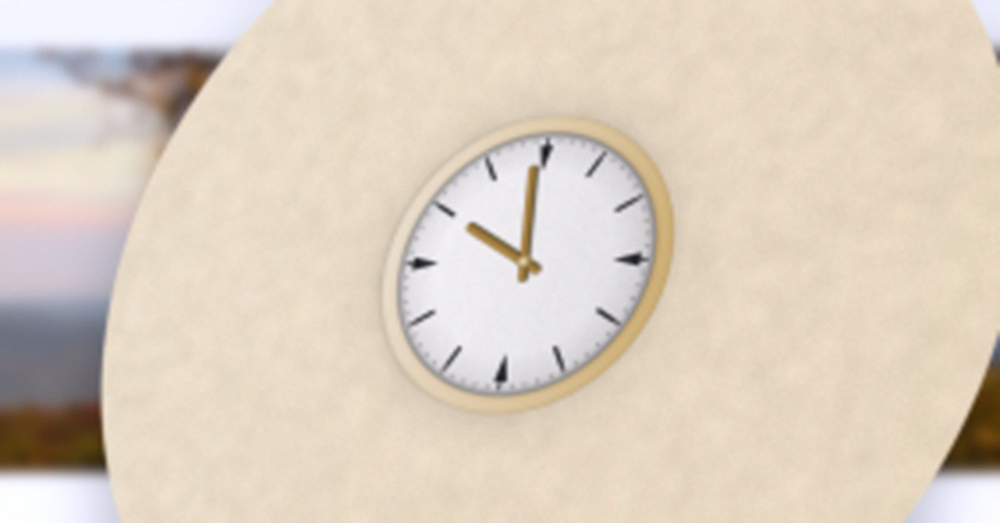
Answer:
9h59
